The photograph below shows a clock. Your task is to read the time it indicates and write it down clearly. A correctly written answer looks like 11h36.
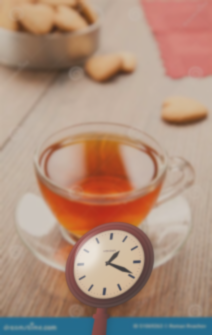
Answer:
1h19
